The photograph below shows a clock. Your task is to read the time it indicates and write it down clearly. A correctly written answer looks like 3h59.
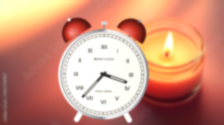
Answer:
3h37
